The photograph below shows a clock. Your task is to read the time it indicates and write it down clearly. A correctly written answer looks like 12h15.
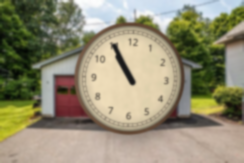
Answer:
10h55
